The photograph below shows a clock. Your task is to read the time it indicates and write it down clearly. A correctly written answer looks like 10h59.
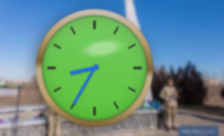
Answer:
8h35
